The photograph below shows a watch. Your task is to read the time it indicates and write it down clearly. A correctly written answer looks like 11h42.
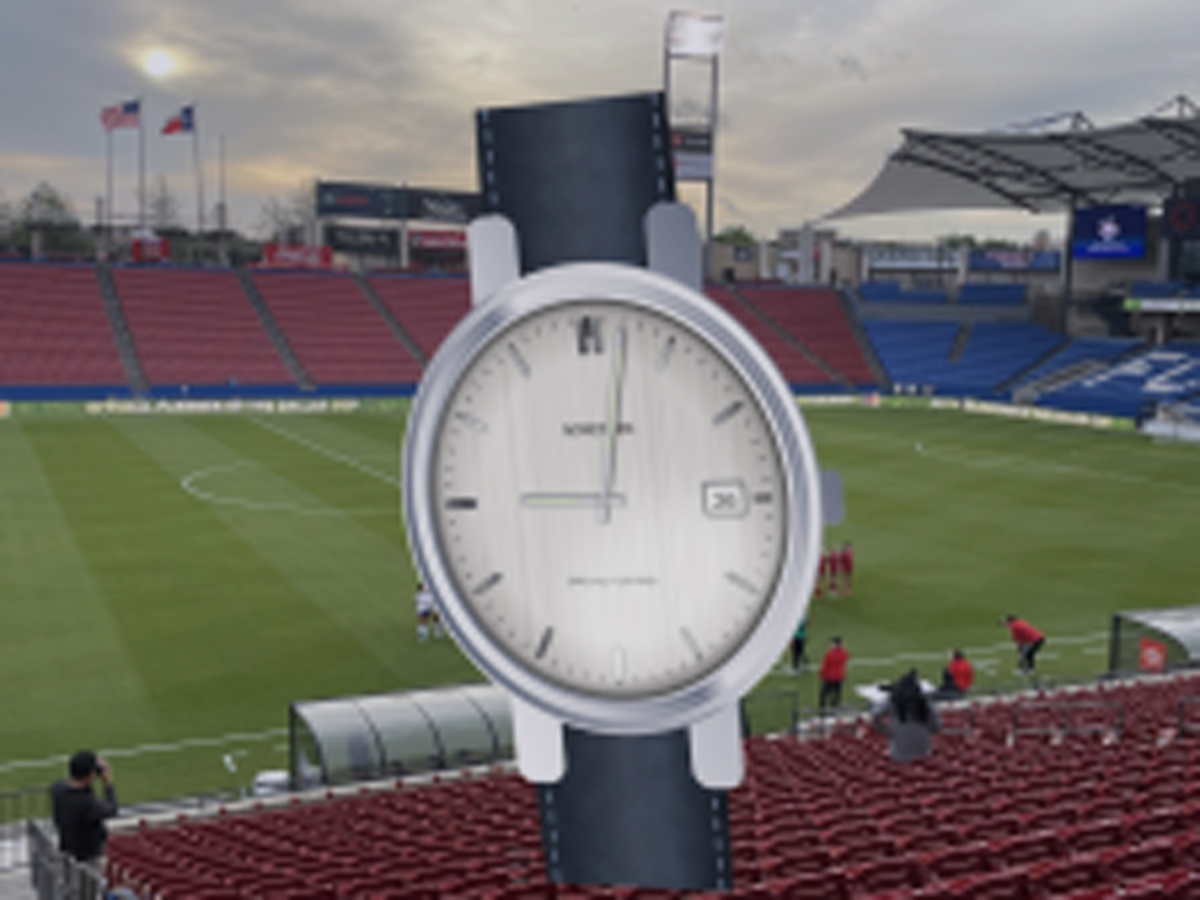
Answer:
9h02
